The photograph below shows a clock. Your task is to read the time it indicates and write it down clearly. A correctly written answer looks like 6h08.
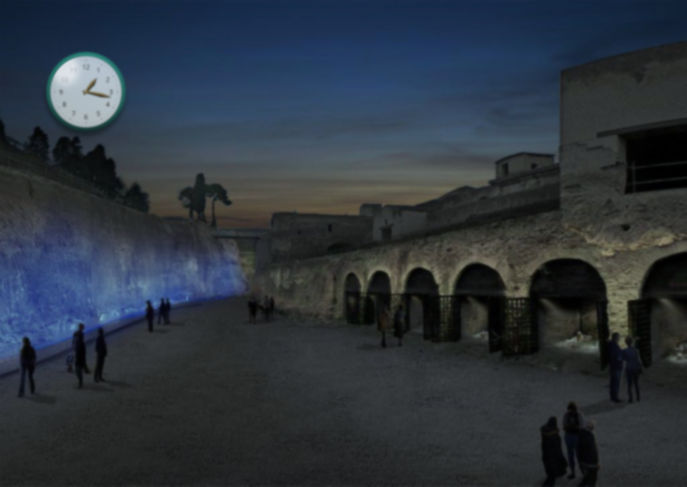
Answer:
1h17
